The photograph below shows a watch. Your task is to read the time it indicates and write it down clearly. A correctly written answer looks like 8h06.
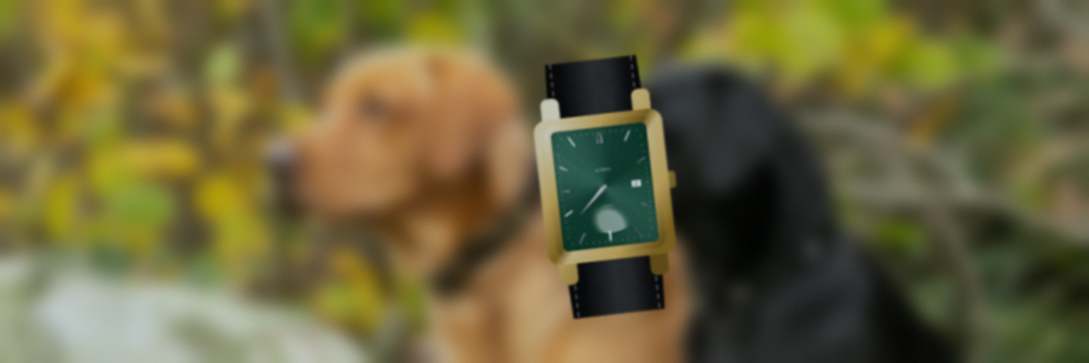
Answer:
7h38
